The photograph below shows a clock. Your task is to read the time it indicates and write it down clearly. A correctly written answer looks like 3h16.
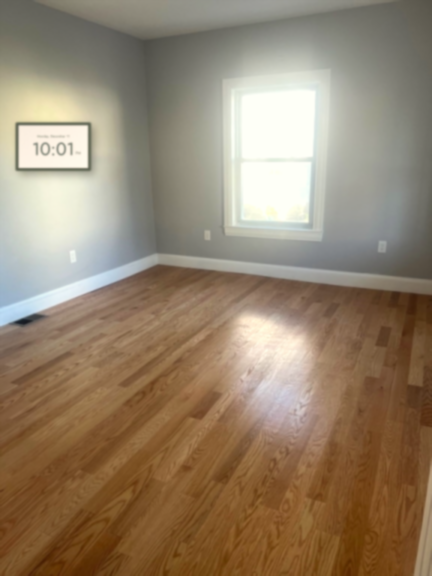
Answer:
10h01
